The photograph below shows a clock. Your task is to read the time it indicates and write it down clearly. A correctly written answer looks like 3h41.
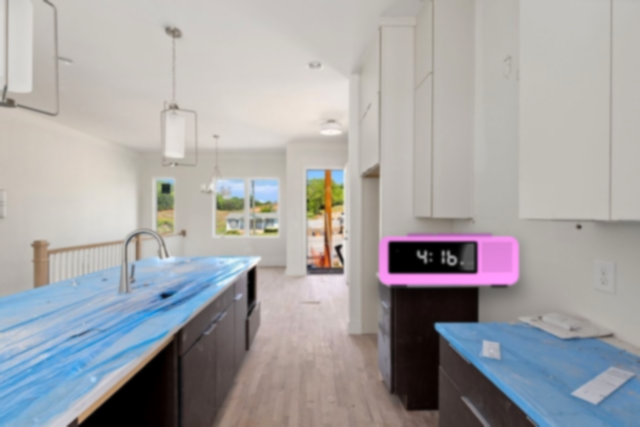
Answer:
4h16
